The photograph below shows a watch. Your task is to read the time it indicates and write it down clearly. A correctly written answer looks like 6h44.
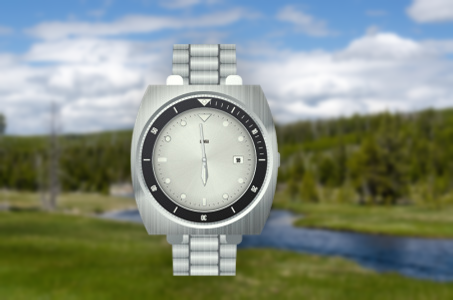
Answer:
5h59
